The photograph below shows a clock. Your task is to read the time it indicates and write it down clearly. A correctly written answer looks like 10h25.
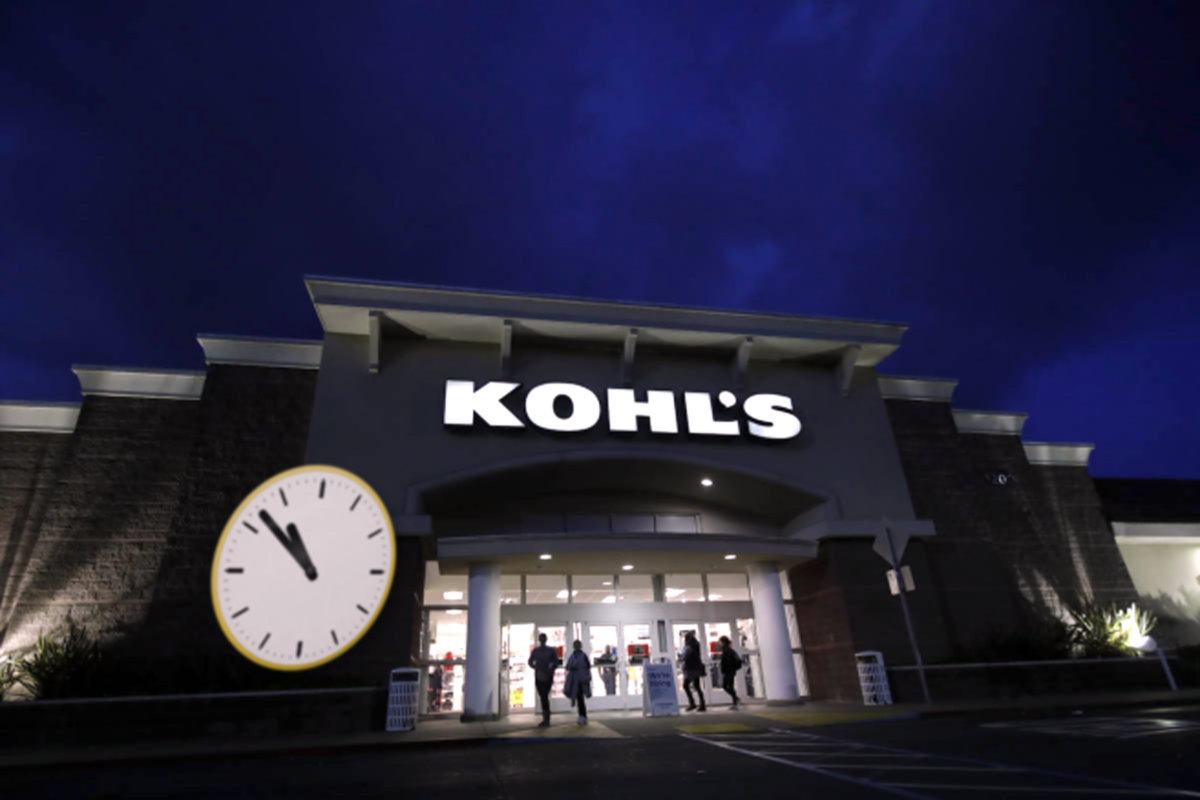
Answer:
10h52
